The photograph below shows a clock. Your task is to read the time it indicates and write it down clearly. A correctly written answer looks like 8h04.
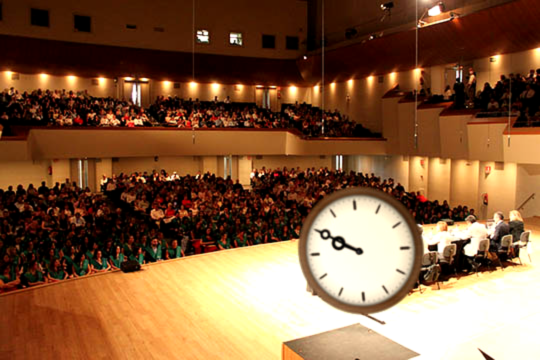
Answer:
9h50
